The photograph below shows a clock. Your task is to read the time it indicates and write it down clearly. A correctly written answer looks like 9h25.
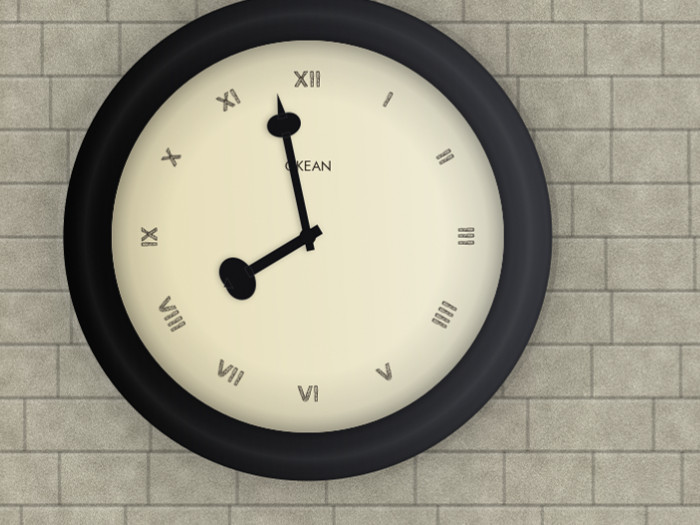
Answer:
7h58
